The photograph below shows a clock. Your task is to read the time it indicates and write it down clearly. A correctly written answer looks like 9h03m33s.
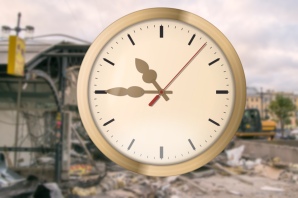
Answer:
10h45m07s
